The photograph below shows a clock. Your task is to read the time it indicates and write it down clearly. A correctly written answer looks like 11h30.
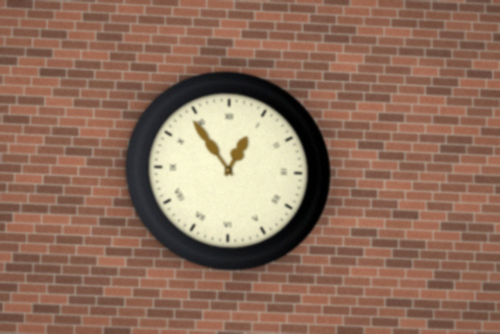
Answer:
12h54
